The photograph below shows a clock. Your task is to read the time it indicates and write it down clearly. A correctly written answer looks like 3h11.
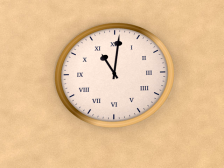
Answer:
11h01
